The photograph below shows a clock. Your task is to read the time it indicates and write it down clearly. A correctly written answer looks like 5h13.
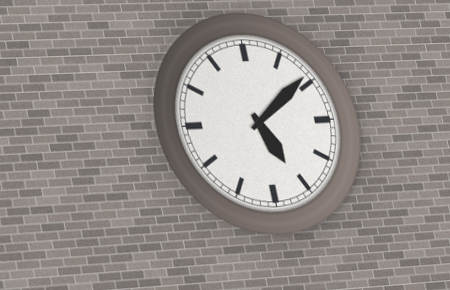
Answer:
5h09
